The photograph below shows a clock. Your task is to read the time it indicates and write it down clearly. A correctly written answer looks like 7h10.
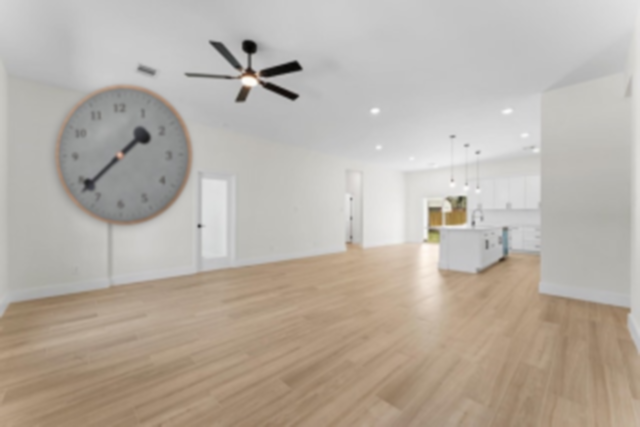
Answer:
1h38
